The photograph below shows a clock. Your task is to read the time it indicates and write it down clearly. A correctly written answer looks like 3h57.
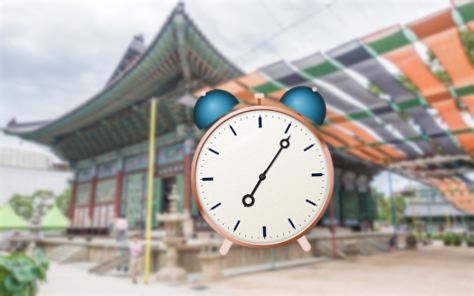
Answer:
7h06
